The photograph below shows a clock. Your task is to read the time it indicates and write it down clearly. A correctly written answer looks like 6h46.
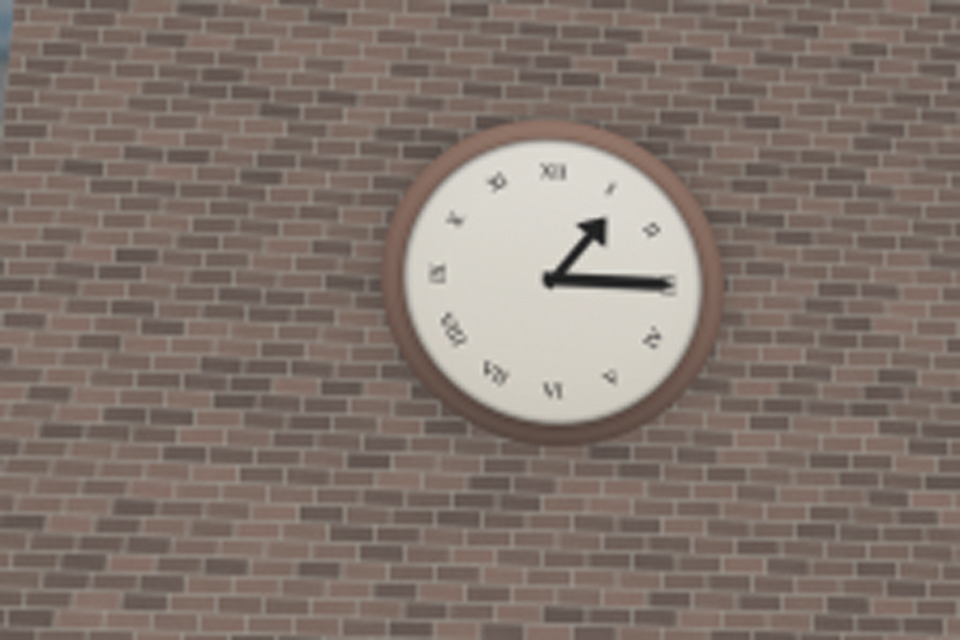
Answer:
1h15
